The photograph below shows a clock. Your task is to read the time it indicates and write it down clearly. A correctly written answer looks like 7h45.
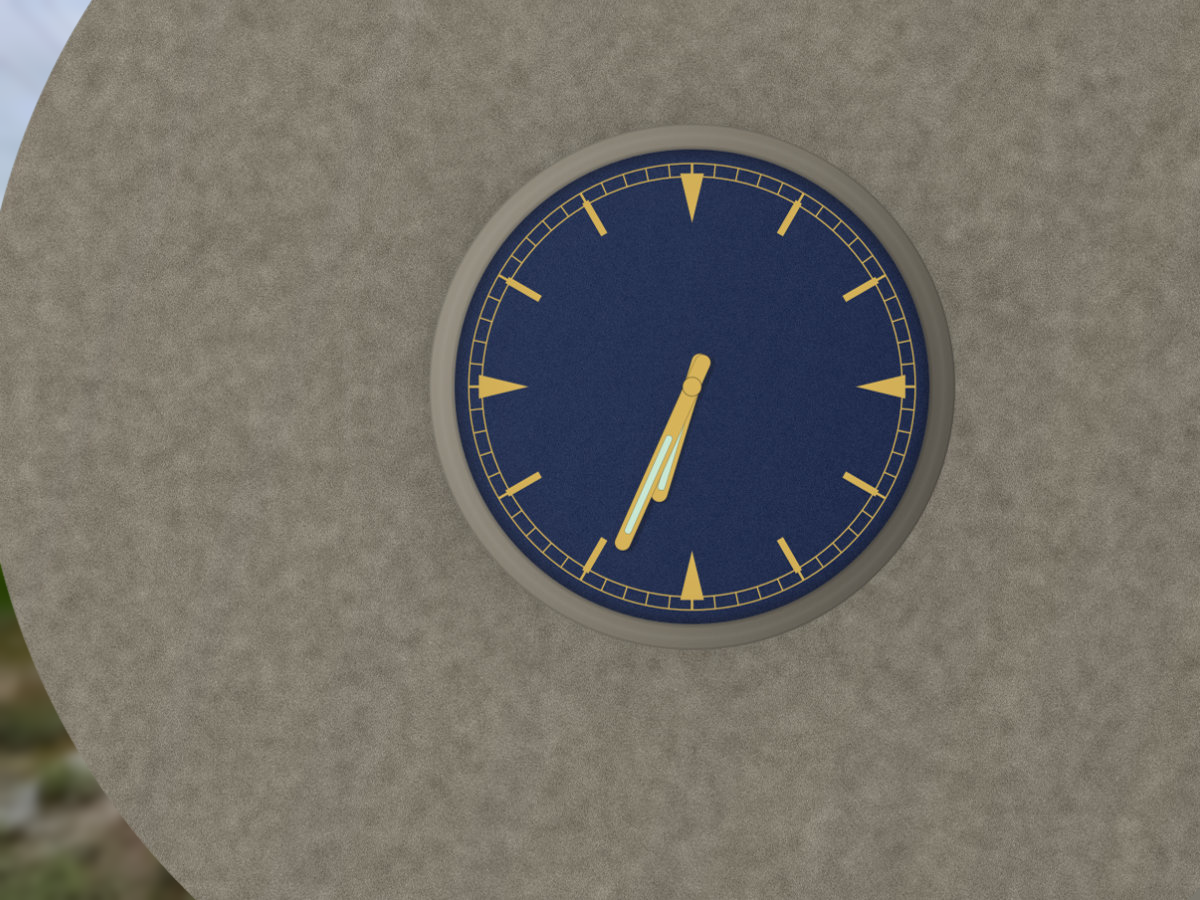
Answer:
6h34
